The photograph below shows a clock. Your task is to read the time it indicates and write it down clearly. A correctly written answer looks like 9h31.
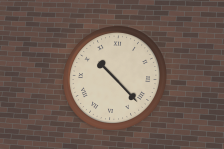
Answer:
10h22
